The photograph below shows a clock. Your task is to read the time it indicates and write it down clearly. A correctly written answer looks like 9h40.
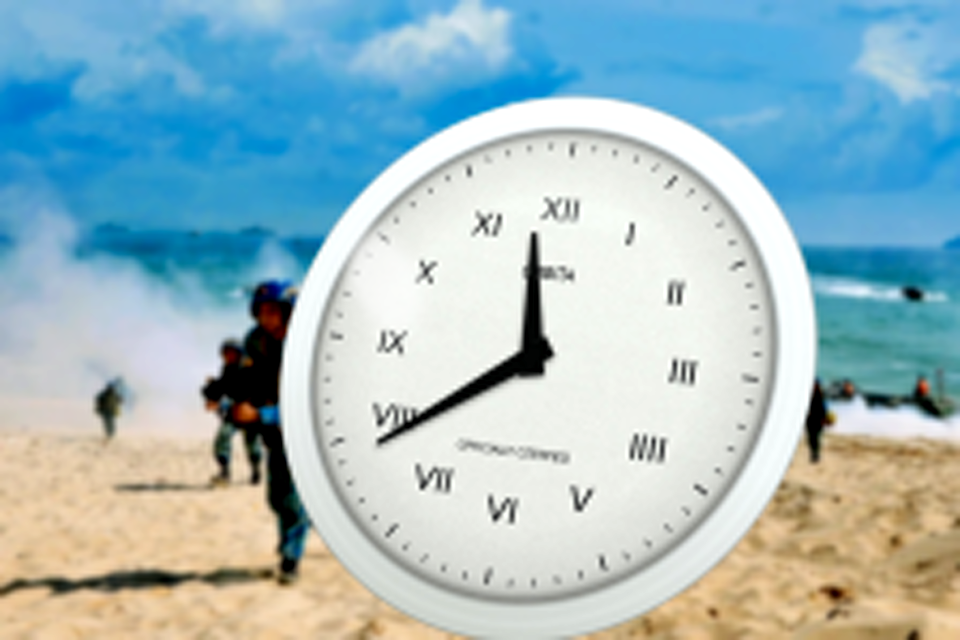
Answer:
11h39
